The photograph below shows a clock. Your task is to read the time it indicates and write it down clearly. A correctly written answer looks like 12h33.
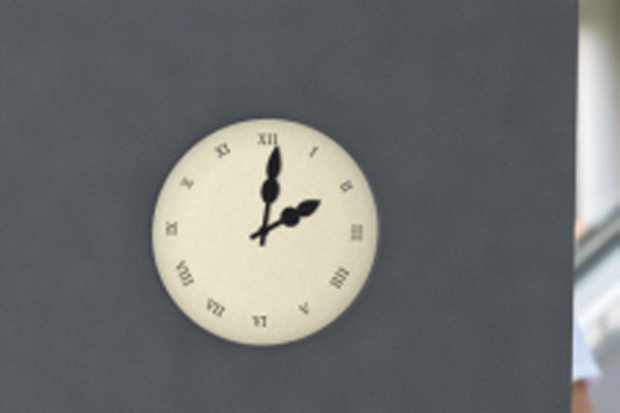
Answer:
2h01
